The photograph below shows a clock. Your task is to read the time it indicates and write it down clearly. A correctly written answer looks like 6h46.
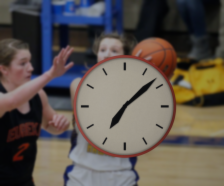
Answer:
7h08
